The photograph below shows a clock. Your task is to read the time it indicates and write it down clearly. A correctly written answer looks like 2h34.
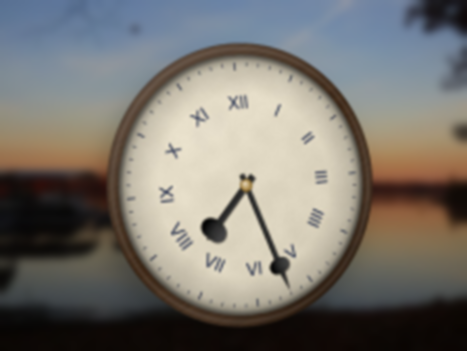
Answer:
7h27
